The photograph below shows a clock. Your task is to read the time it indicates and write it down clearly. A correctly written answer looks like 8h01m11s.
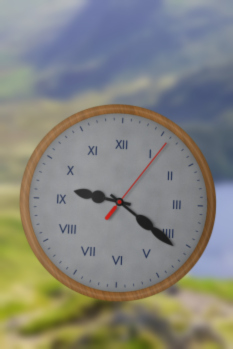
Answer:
9h21m06s
